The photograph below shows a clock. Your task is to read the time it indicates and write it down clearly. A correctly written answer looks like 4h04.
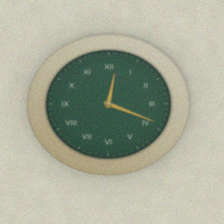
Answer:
12h19
